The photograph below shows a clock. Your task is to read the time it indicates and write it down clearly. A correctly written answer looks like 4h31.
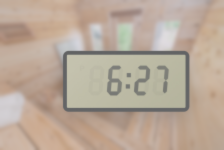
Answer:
6h27
